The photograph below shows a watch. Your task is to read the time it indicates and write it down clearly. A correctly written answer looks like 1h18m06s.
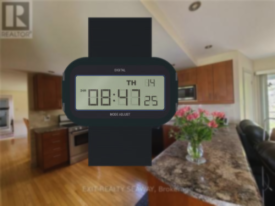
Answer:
8h47m25s
